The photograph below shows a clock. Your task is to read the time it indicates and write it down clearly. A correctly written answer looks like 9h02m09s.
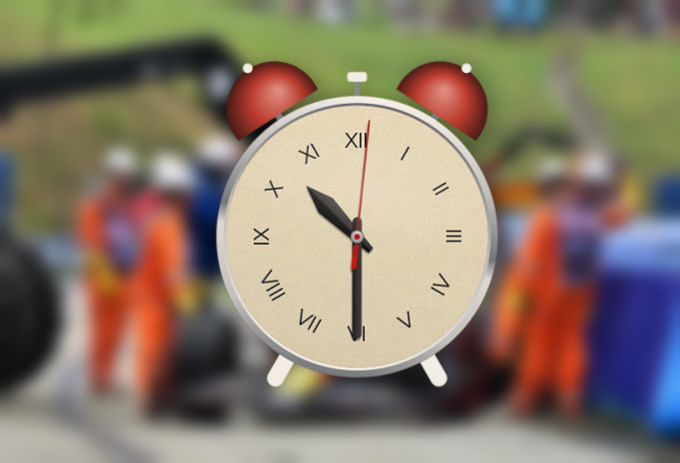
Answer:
10h30m01s
